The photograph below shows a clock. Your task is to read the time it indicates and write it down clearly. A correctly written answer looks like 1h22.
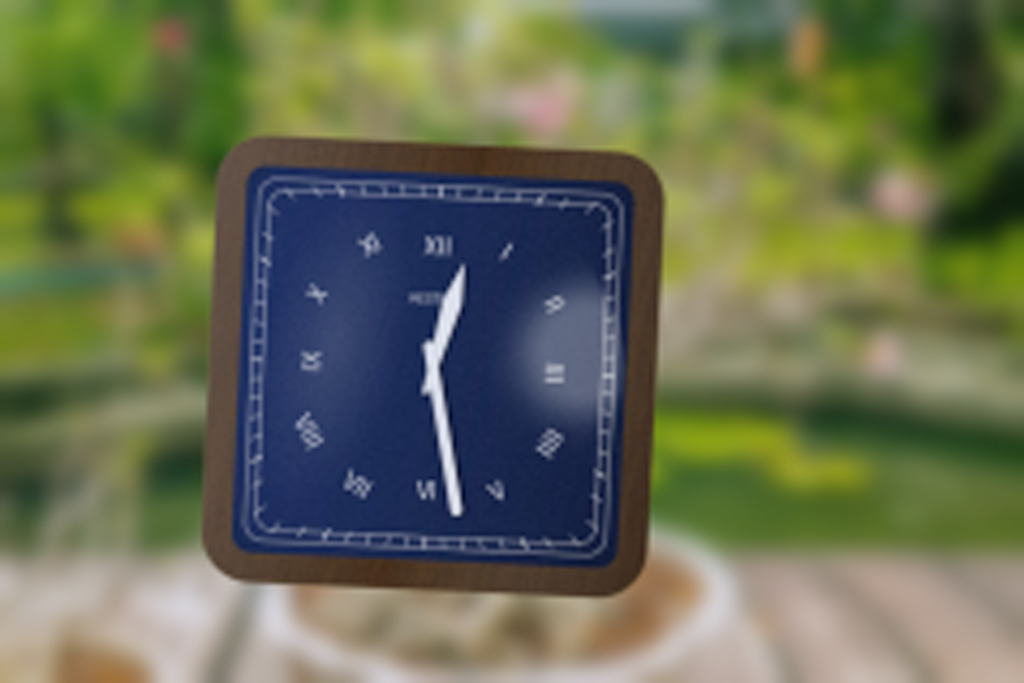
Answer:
12h28
